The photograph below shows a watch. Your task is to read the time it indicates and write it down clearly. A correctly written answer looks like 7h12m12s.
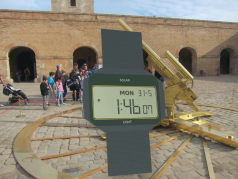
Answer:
1h46m07s
